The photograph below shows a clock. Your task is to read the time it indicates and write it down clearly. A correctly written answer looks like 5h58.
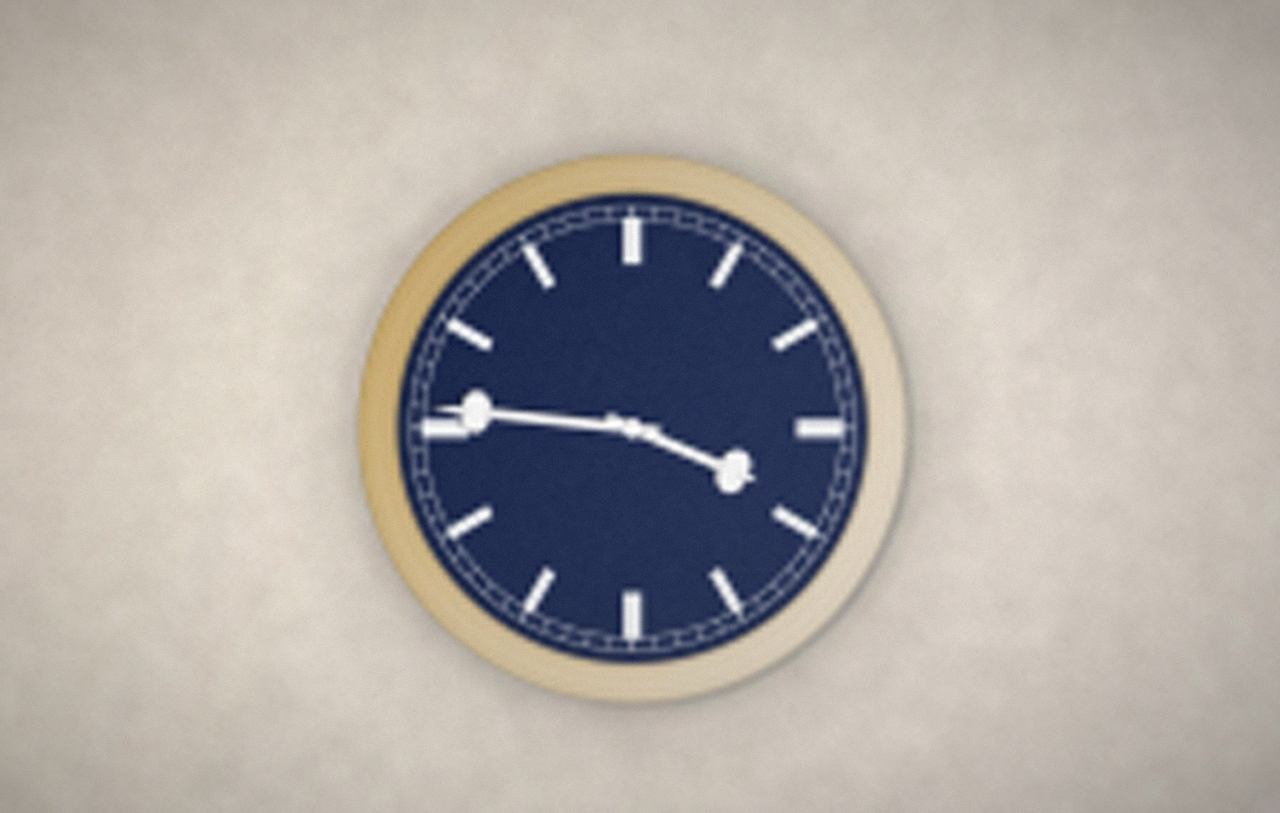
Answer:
3h46
